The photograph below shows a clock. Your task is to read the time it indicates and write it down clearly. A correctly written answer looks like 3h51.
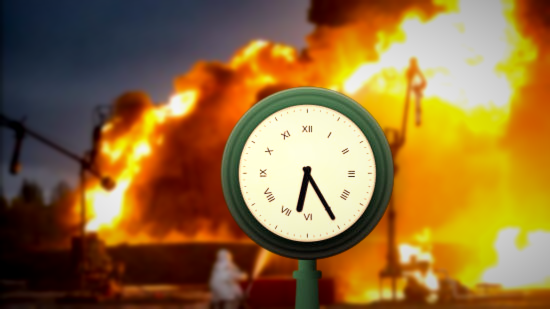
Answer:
6h25
